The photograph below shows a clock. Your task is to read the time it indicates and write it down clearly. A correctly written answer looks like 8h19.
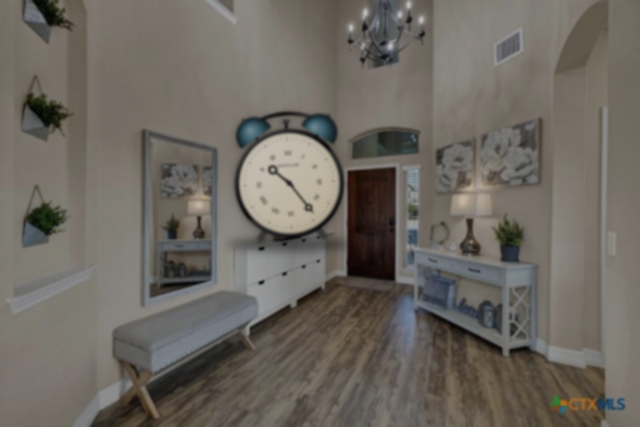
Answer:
10h24
